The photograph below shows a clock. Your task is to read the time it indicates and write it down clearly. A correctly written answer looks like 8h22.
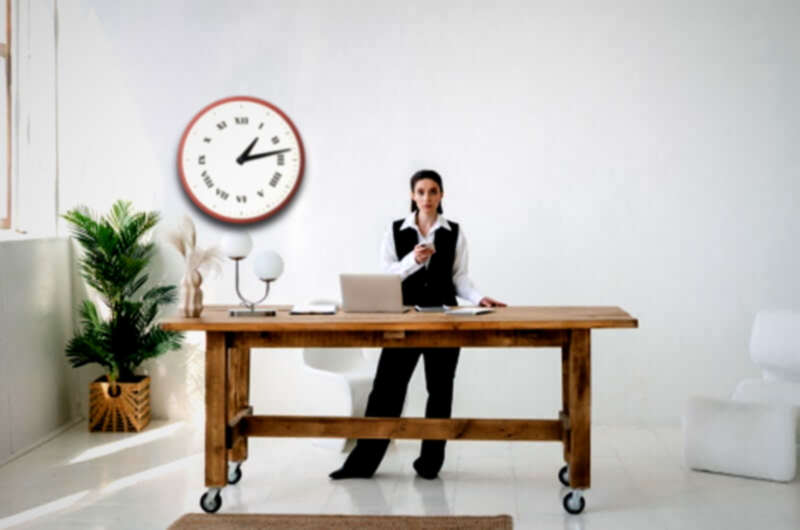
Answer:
1h13
